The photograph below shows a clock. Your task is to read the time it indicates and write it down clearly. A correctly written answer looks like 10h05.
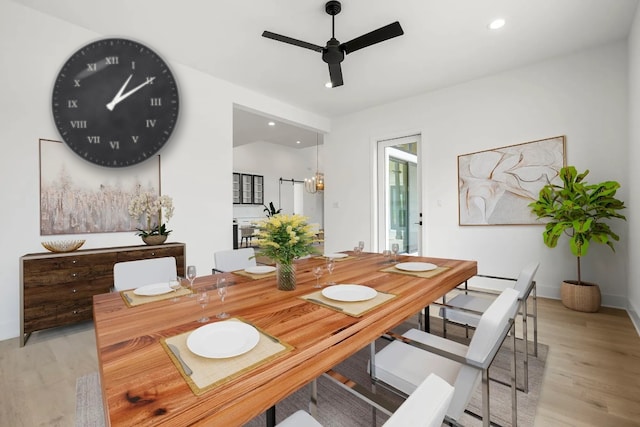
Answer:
1h10
